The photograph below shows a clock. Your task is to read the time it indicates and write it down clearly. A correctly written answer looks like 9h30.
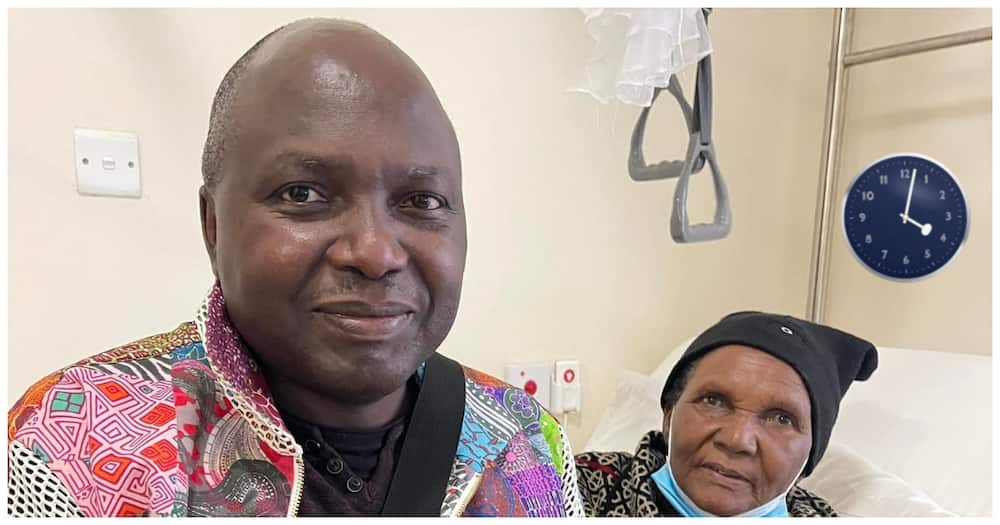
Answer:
4h02
